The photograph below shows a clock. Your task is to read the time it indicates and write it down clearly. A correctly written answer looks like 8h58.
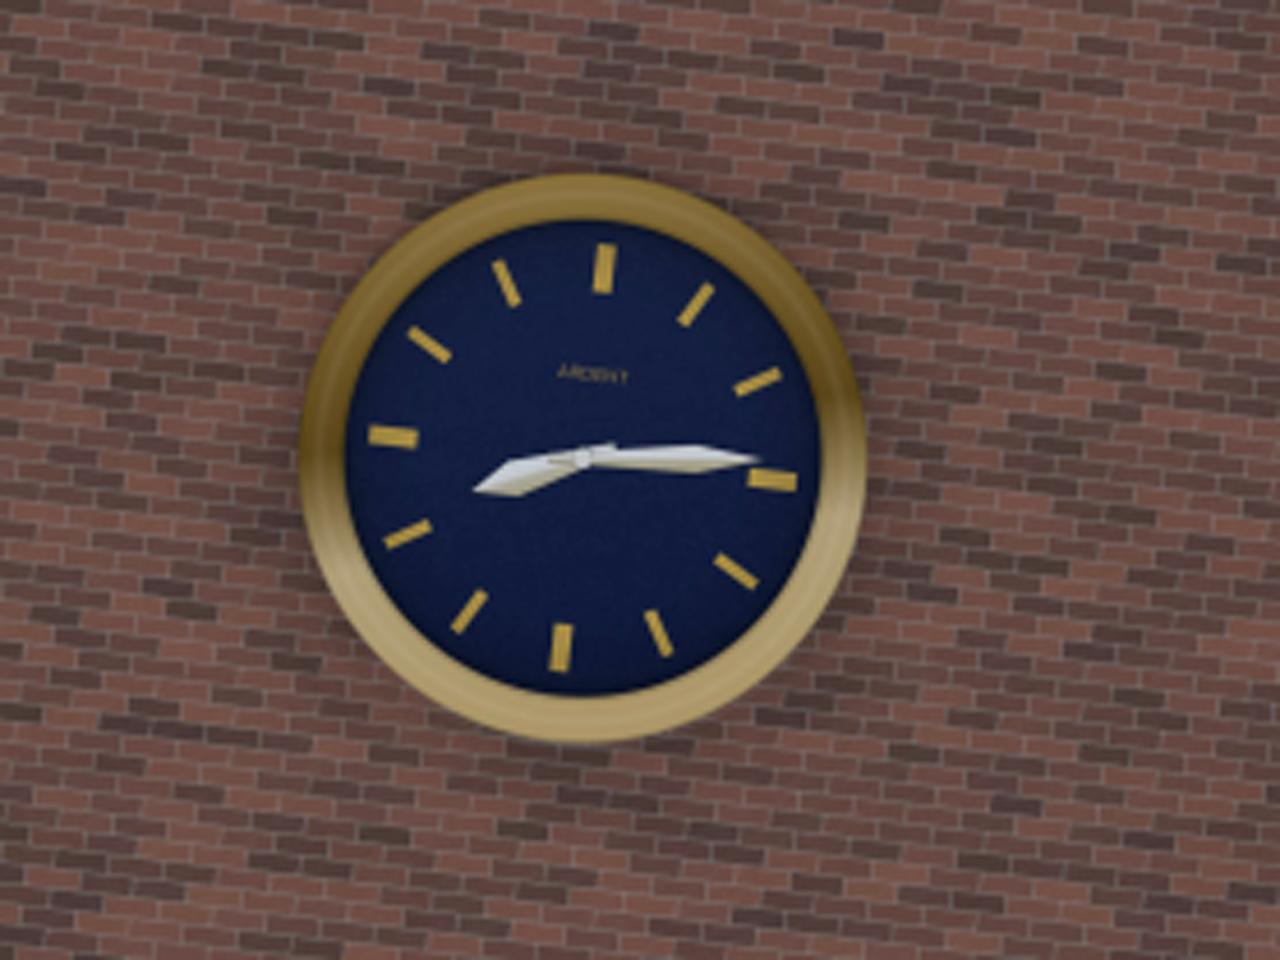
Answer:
8h14
